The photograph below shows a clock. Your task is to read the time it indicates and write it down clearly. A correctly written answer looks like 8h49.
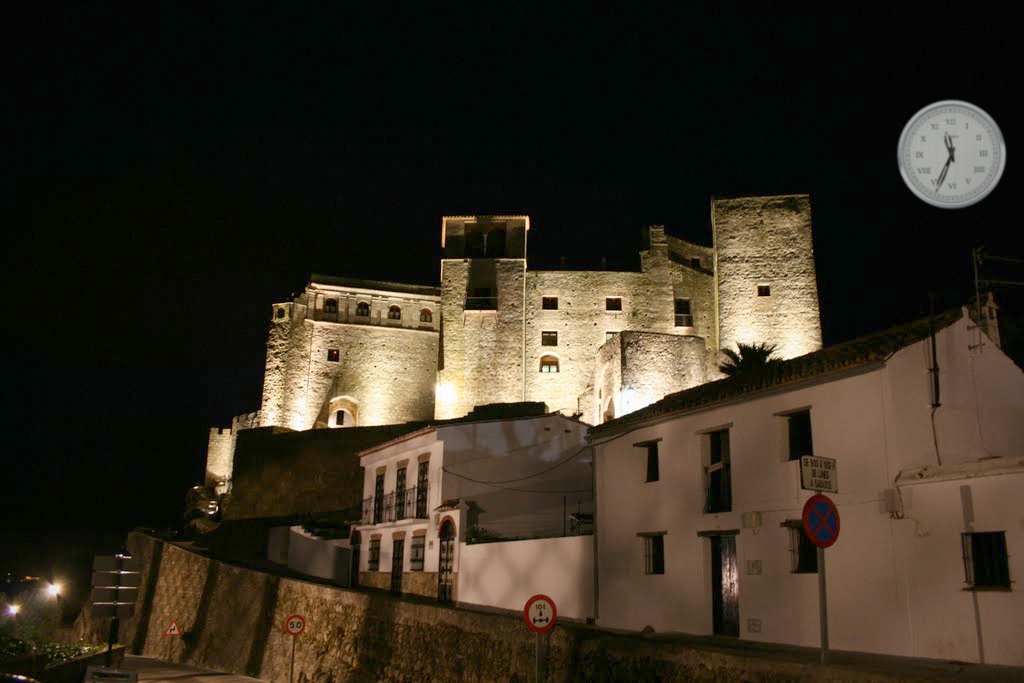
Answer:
11h34
